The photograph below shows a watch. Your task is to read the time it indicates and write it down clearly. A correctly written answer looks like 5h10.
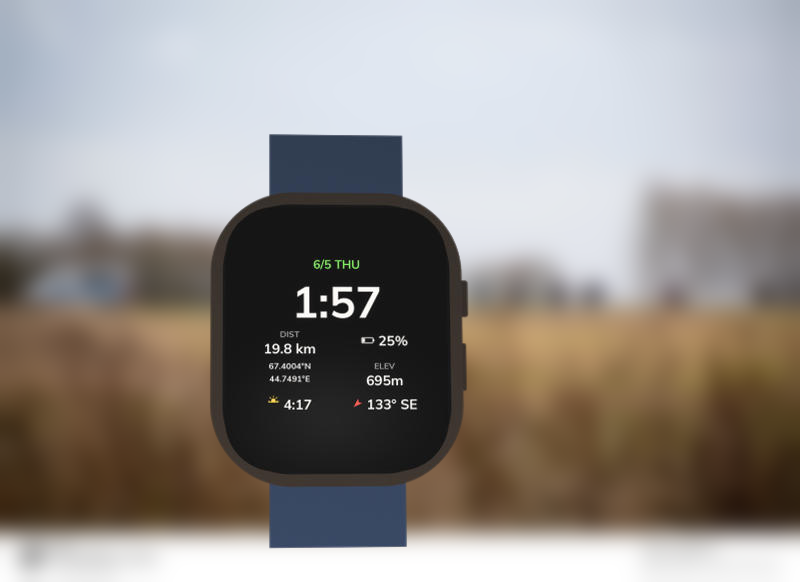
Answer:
1h57
